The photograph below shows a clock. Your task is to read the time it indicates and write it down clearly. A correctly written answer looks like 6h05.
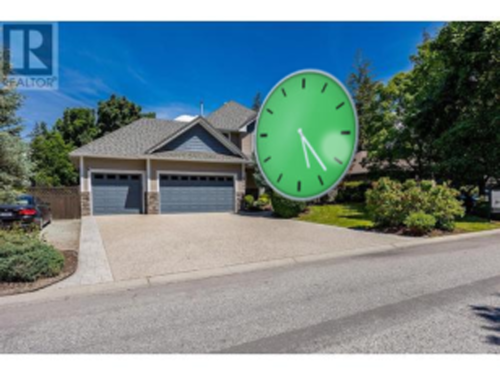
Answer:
5h23
